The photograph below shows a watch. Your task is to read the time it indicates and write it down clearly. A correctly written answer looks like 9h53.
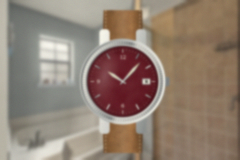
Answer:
10h07
